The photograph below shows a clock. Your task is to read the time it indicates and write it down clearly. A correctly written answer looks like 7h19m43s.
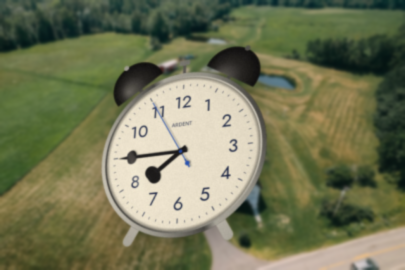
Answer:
7h44m55s
